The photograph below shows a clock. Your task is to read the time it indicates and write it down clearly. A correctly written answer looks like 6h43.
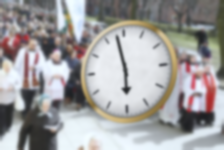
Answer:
5h58
